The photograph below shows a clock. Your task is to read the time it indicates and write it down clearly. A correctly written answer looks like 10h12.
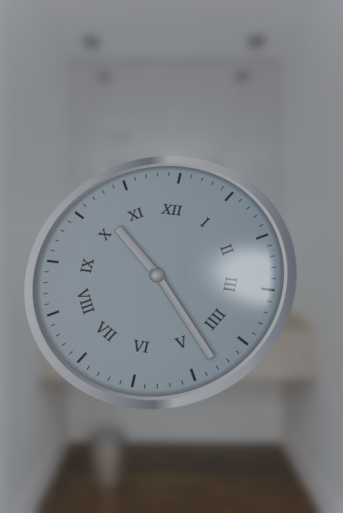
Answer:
10h23
